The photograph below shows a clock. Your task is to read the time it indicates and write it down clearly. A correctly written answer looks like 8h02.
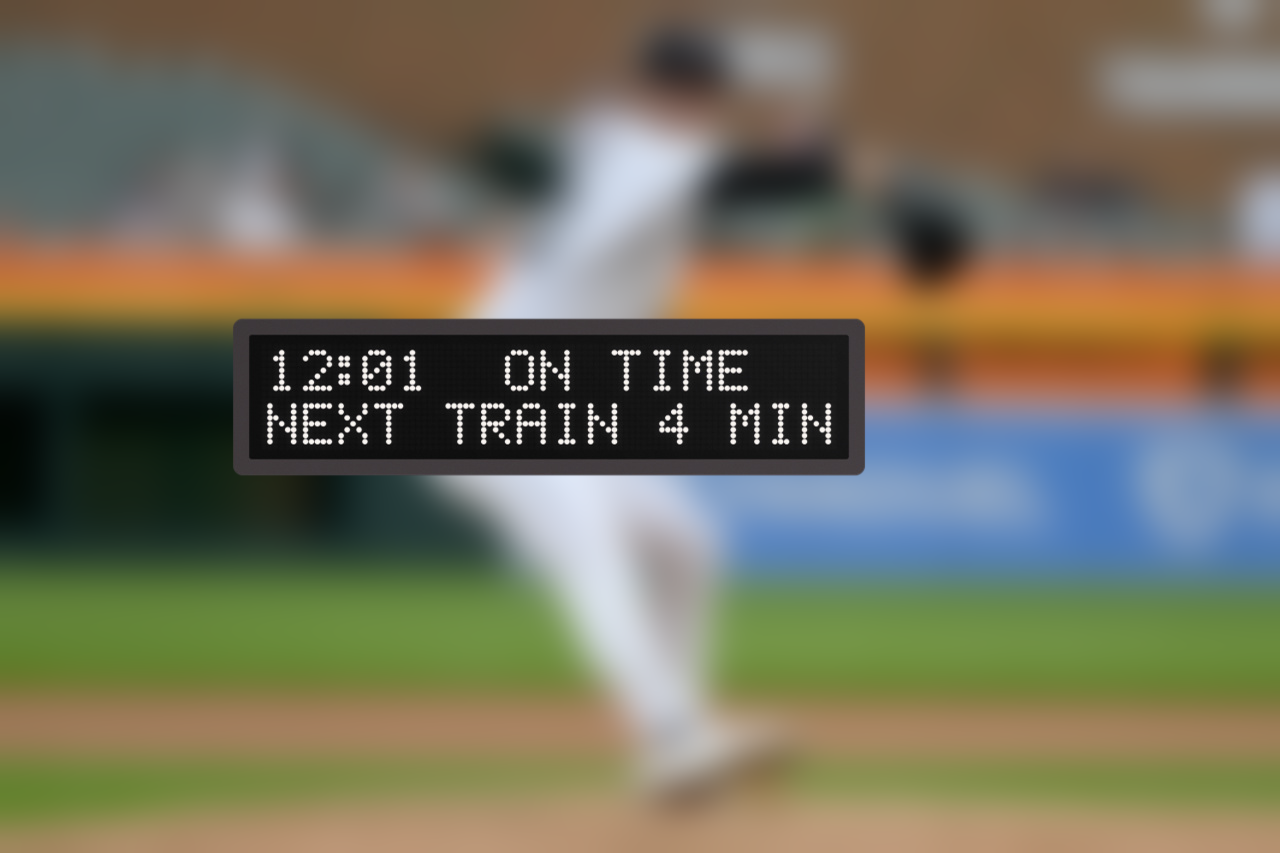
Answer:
12h01
